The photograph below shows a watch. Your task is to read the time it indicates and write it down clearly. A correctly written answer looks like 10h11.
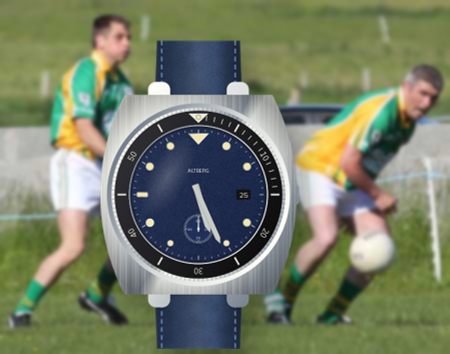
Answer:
5h26
